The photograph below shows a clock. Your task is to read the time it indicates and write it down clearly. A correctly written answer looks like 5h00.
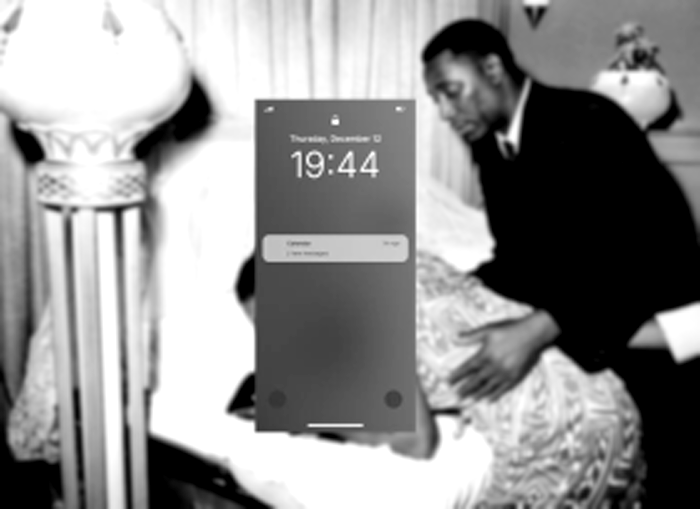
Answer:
19h44
